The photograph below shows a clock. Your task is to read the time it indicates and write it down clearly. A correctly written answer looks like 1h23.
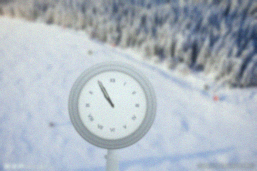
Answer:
10h55
